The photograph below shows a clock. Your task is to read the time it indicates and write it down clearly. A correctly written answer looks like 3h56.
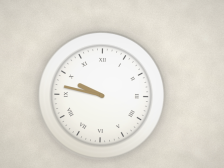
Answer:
9h47
